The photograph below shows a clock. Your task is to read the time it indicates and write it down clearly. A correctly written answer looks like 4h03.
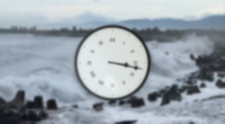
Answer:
3h17
